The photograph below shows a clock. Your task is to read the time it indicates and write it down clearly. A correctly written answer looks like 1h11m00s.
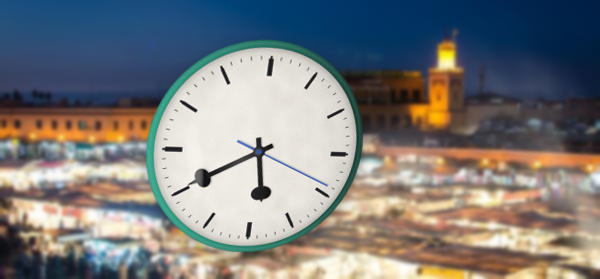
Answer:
5h40m19s
